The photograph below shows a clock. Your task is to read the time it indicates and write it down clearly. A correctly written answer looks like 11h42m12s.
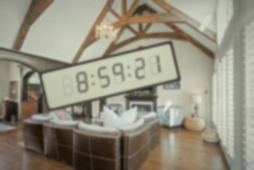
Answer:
8h59m21s
